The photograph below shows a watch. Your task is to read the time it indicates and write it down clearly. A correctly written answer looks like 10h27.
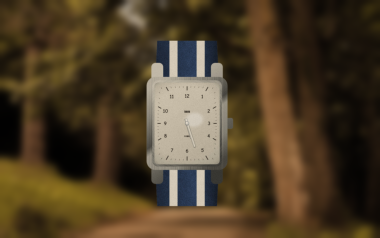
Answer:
5h27
